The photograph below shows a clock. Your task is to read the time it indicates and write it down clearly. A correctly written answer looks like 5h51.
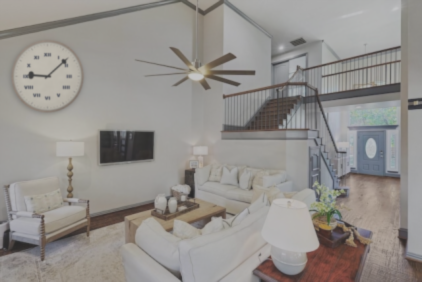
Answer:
9h08
